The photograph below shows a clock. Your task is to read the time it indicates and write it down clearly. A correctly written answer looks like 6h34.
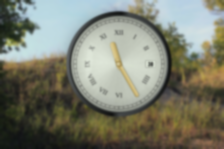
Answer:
11h25
